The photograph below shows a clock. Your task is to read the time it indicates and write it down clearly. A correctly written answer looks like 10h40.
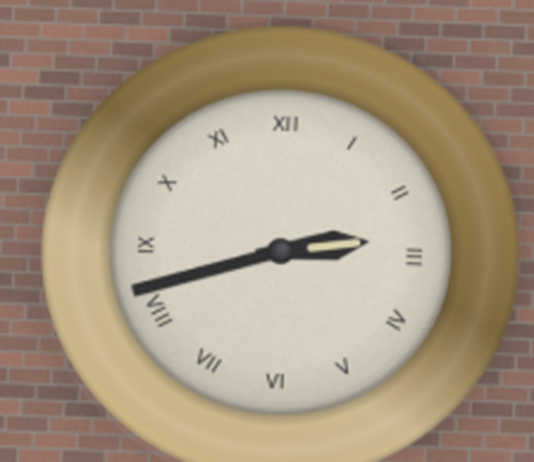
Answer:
2h42
